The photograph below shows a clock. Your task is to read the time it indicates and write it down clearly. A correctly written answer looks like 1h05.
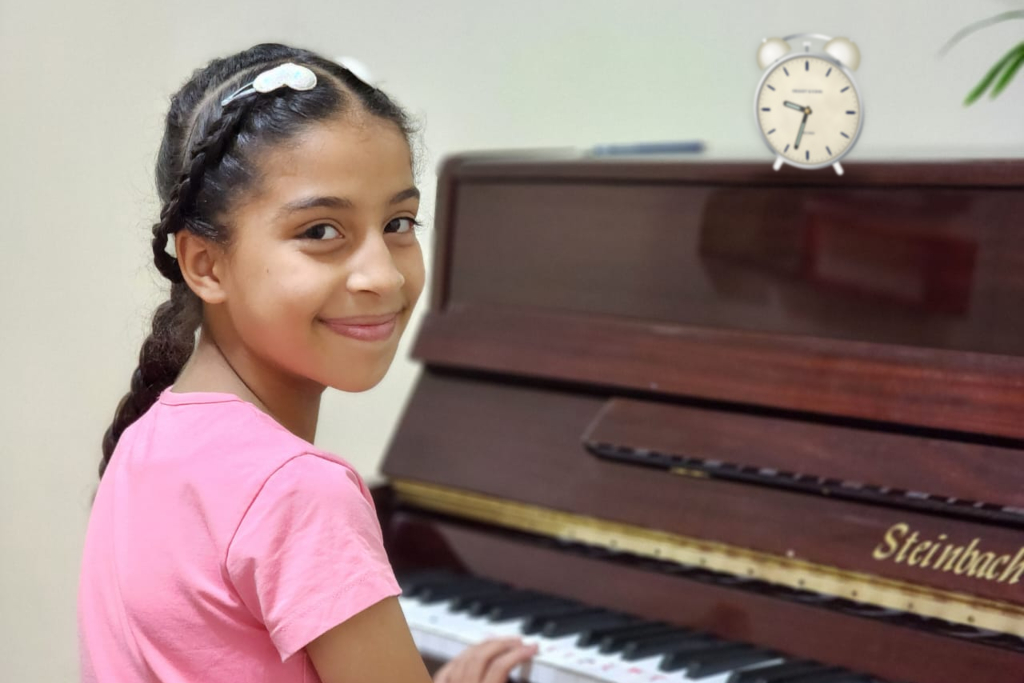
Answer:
9h33
